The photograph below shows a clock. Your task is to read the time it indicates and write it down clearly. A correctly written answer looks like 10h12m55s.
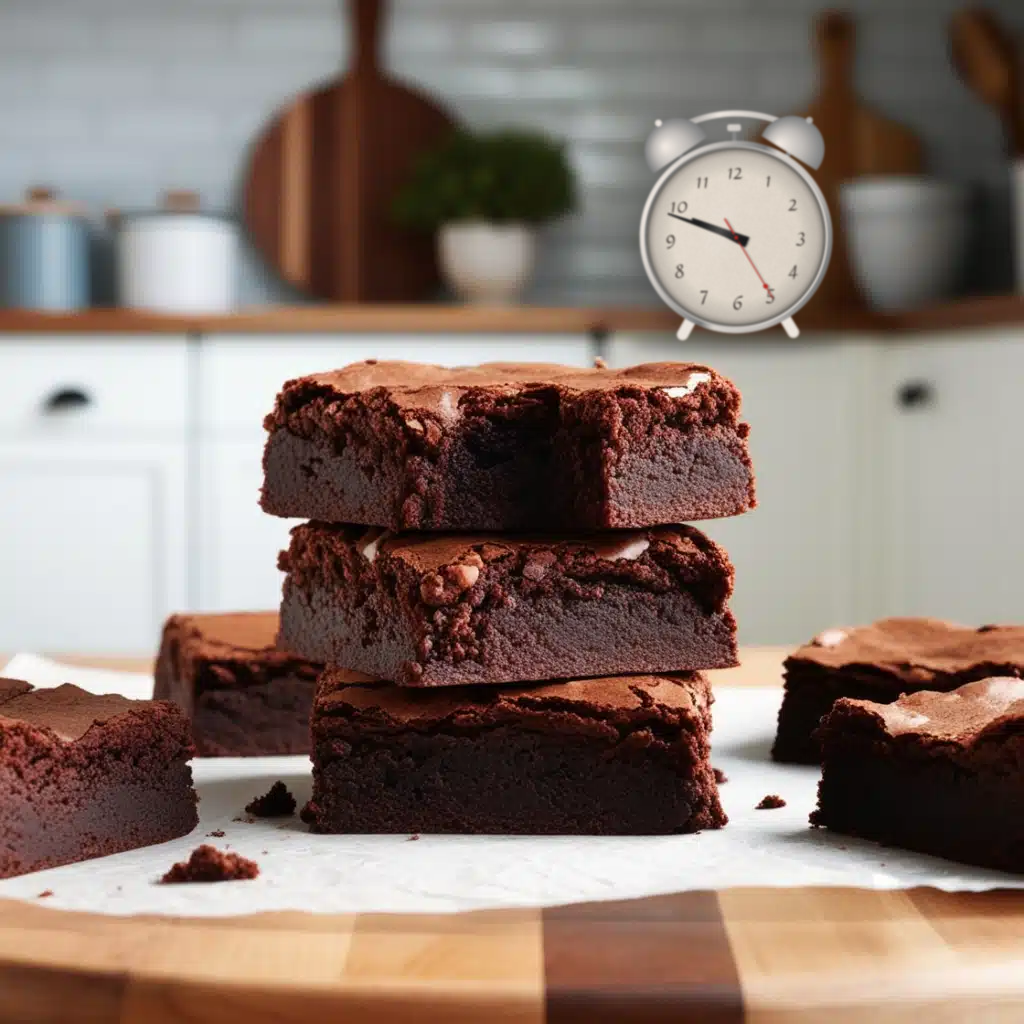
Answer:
9h48m25s
